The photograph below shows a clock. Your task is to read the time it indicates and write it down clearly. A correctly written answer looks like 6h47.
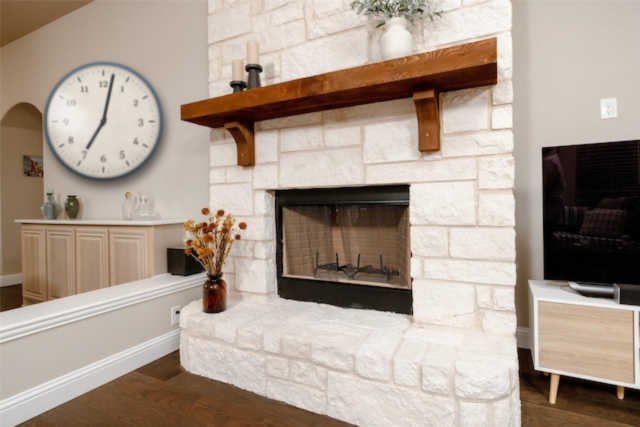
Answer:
7h02
